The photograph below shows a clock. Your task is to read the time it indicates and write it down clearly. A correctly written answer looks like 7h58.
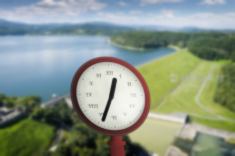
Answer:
12h34
